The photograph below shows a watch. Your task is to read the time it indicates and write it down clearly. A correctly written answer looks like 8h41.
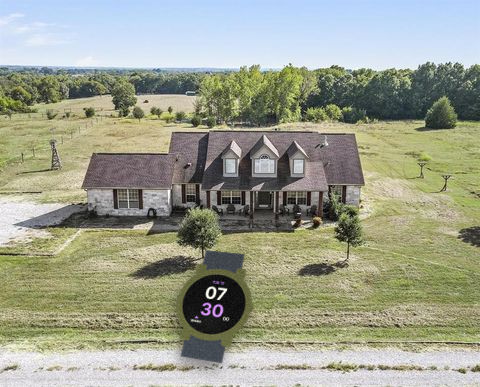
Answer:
7h30
